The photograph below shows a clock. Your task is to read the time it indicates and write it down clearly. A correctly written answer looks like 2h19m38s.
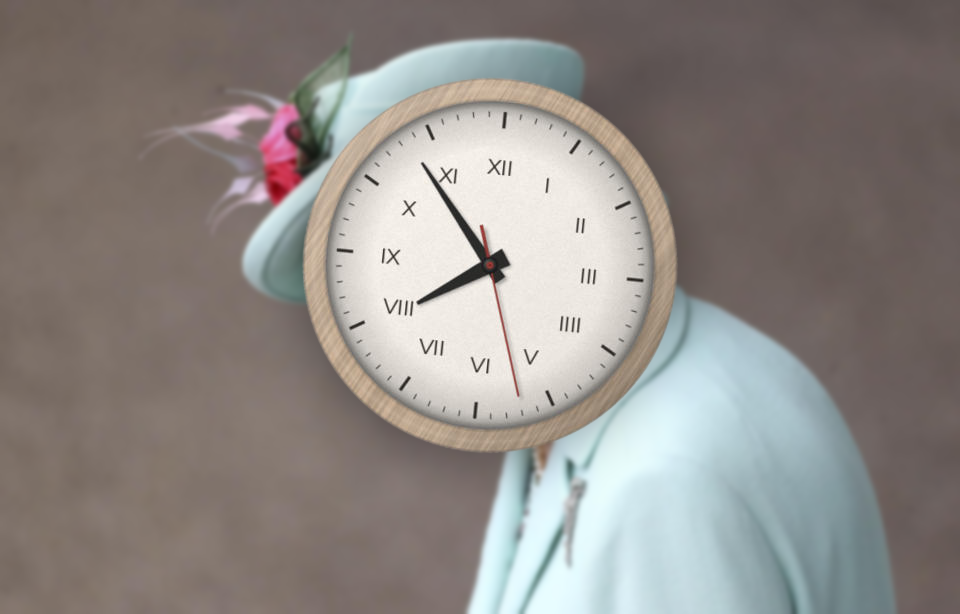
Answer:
7h53m27s
